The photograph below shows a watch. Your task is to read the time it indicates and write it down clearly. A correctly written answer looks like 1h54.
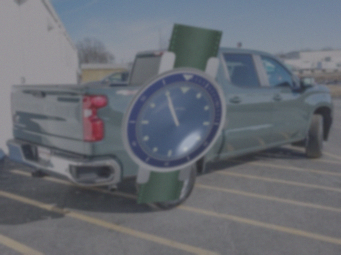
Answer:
10h55
